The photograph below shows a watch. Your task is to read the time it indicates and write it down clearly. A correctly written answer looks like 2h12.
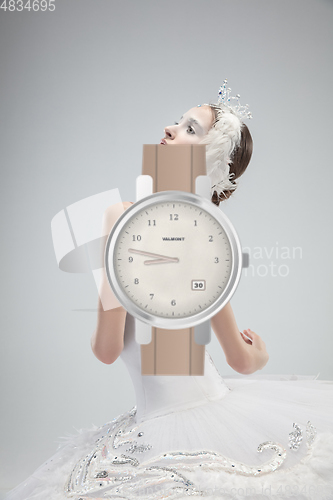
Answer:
8h47
